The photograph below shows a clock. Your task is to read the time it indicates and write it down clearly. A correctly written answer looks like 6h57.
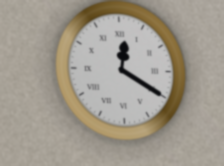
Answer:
12h20
